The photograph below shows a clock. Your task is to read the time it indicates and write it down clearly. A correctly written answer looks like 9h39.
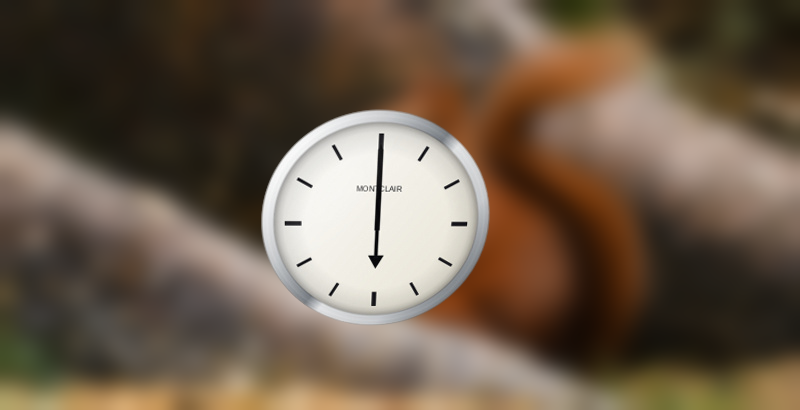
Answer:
6h00
